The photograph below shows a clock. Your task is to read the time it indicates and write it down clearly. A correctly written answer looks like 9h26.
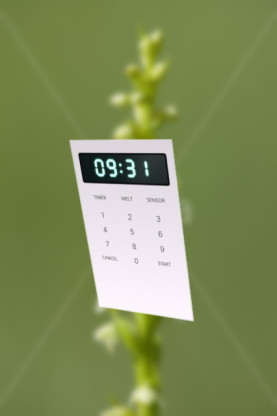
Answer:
9h31
